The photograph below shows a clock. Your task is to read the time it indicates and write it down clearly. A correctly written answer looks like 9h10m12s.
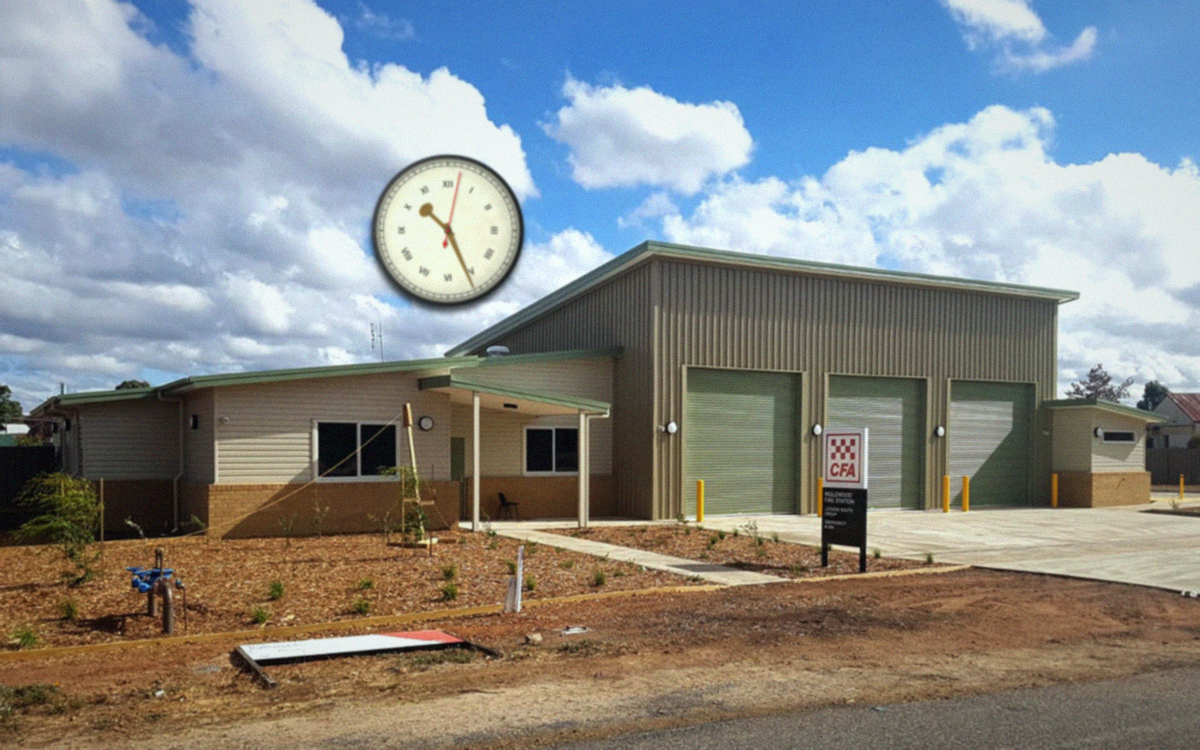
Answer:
10h26m02s
